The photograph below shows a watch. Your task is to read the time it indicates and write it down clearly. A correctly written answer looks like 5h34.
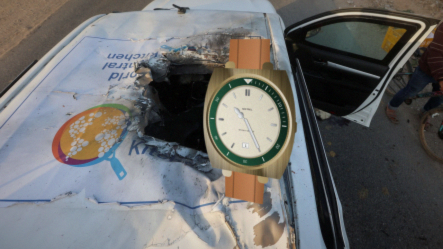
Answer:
10h25
